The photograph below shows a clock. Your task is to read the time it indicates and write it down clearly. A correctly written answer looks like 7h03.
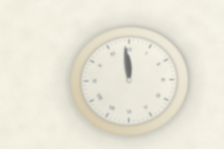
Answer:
11h59
